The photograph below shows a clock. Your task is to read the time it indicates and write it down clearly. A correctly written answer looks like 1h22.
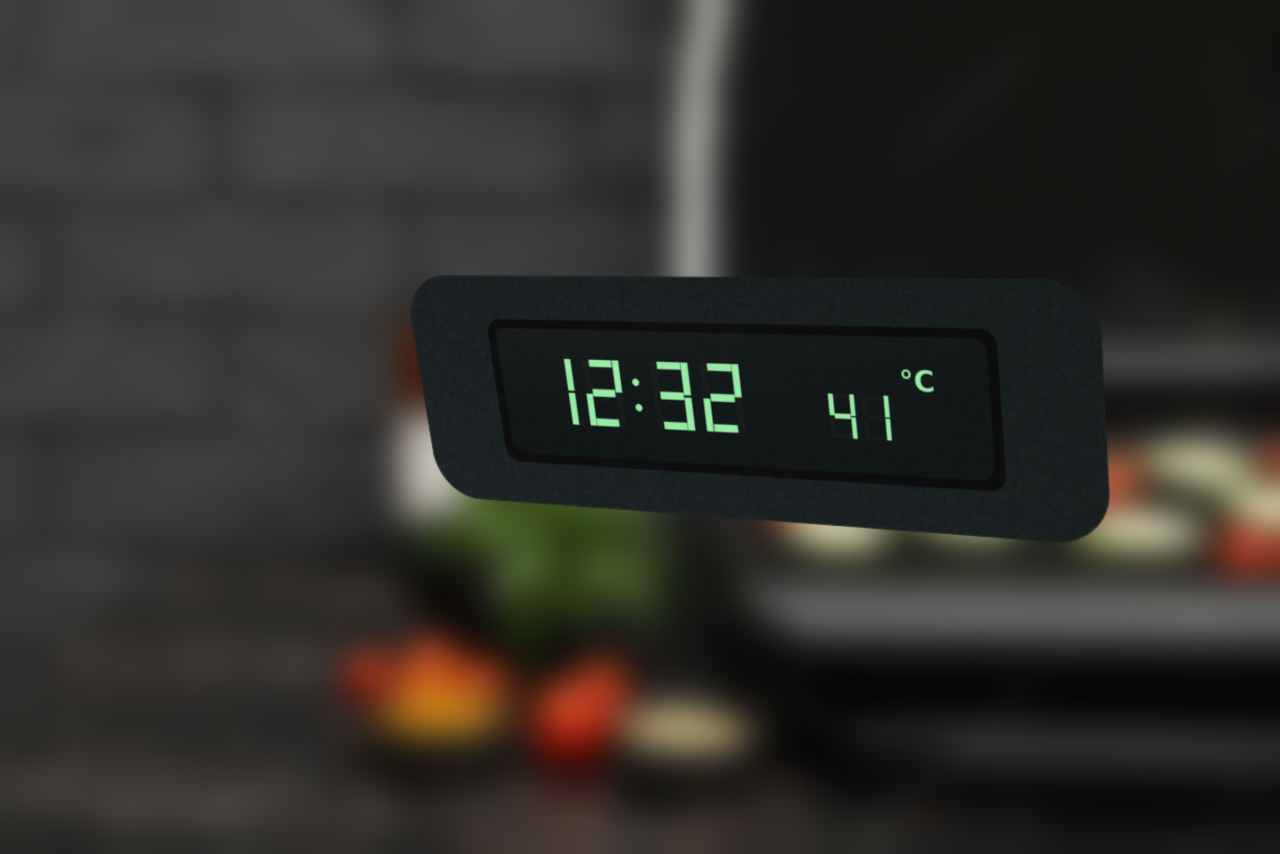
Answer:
12h32
